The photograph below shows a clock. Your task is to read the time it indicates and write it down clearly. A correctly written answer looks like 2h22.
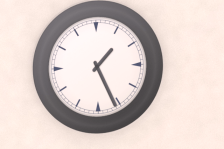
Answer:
1h26
